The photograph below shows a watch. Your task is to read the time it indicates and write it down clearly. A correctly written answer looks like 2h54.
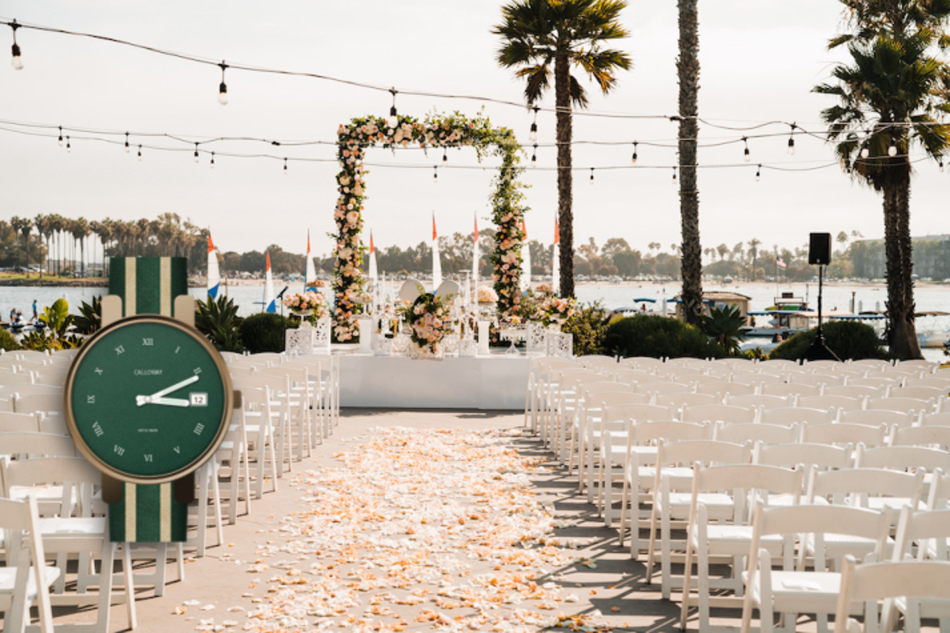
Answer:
3h11
